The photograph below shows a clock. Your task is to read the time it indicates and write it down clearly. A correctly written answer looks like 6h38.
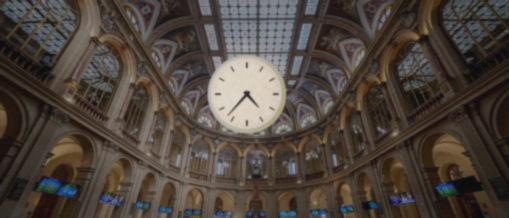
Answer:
4h37
